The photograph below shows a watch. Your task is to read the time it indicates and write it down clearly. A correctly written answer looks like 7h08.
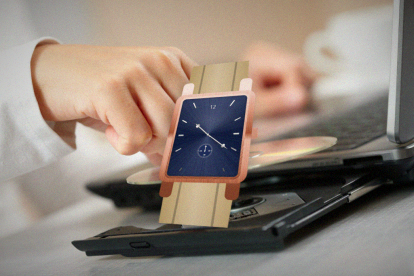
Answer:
10h21
